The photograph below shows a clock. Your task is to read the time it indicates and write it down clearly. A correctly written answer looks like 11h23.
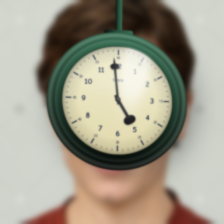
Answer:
4h59
